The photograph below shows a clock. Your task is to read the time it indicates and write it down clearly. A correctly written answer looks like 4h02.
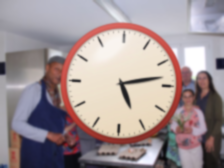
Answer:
5h13
